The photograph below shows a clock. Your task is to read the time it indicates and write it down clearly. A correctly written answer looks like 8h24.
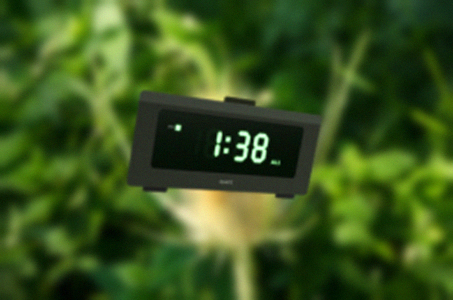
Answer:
1h38
